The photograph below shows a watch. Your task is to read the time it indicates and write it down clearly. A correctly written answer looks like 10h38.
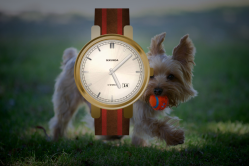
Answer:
5h08
